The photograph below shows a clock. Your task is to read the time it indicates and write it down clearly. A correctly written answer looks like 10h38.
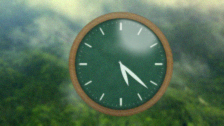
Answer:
5h22
